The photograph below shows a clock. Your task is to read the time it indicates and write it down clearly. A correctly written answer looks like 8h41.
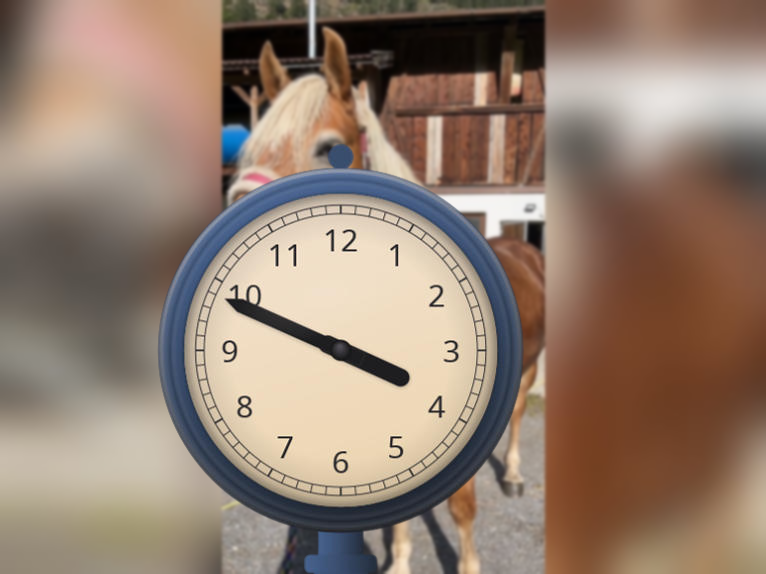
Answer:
3h49
